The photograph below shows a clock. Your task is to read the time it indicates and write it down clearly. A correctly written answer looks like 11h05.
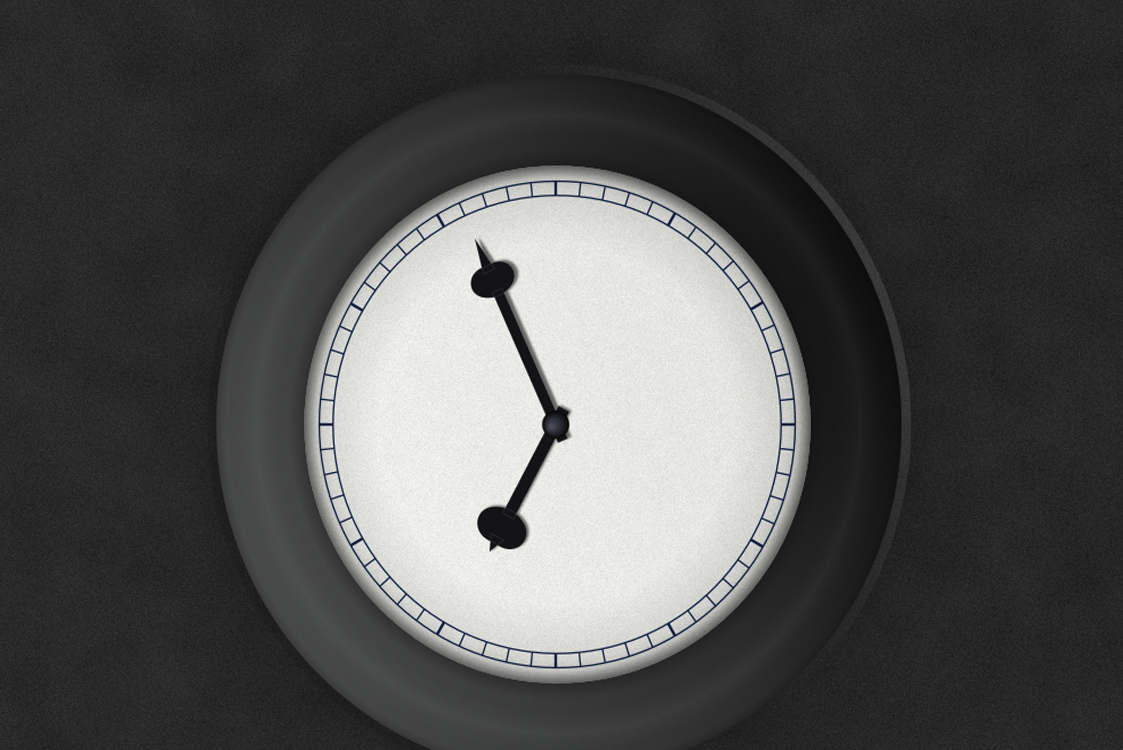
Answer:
6h56
